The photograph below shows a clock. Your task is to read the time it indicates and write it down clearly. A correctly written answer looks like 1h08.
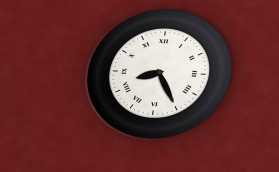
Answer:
8h25
